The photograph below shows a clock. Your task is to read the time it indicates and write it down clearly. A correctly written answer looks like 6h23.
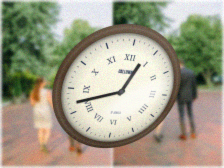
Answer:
12h42
